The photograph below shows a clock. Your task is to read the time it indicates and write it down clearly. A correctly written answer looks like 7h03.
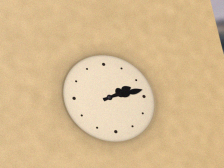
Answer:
2h13
